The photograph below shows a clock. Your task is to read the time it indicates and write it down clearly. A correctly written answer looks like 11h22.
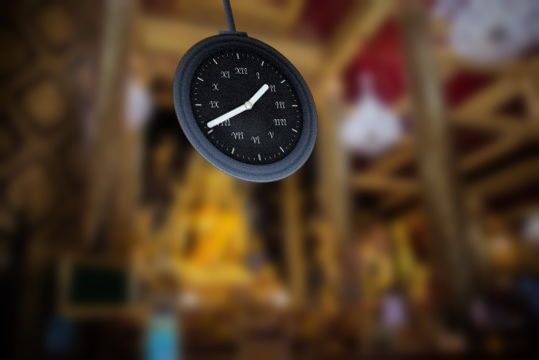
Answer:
1h41
